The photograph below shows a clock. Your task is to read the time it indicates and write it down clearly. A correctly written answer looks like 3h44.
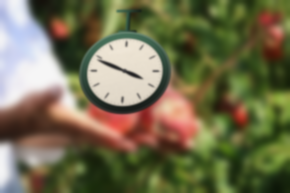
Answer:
3h49
